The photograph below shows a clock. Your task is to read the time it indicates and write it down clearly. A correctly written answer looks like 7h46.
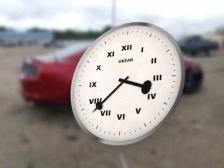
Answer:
3h38
